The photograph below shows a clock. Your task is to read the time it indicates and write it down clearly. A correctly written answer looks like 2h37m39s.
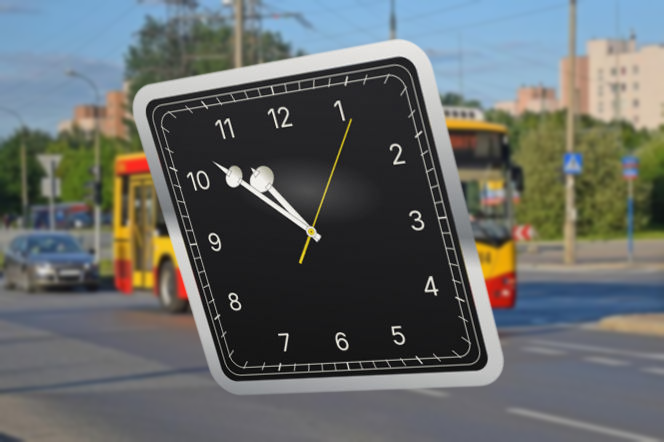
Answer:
10h52m06s
